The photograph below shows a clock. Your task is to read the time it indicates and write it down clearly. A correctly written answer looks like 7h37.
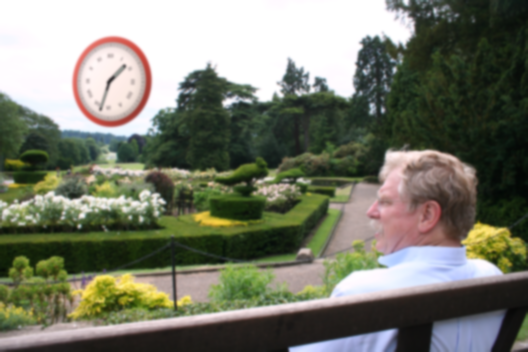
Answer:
1h33
